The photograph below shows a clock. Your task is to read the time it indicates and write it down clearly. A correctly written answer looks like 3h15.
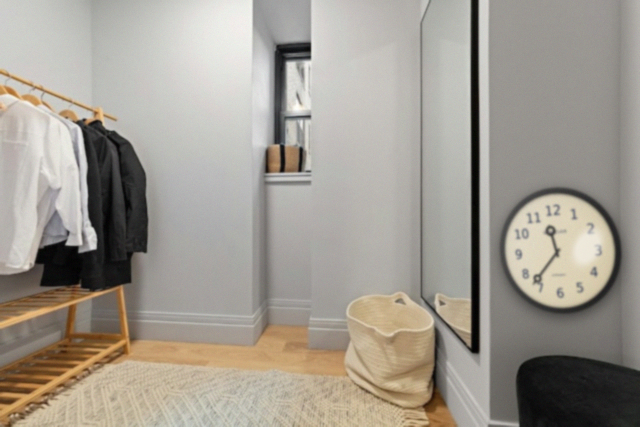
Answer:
11h37
